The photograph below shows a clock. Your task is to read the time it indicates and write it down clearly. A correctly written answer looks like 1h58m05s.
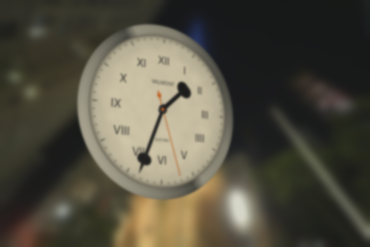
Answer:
1h33m27s
